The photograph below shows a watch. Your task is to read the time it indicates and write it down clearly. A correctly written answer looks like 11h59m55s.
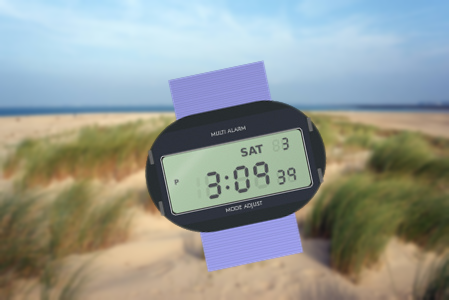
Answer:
3h09m39s
